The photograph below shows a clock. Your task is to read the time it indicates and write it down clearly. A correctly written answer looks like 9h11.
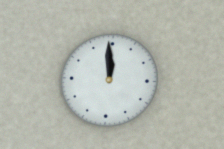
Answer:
11h59
